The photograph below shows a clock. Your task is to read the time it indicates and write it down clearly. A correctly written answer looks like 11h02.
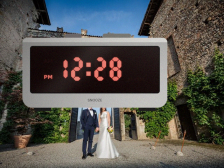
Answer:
12h28
